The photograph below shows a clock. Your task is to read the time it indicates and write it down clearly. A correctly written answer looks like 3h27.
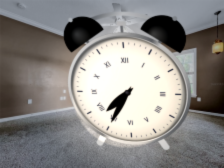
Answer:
7h35
